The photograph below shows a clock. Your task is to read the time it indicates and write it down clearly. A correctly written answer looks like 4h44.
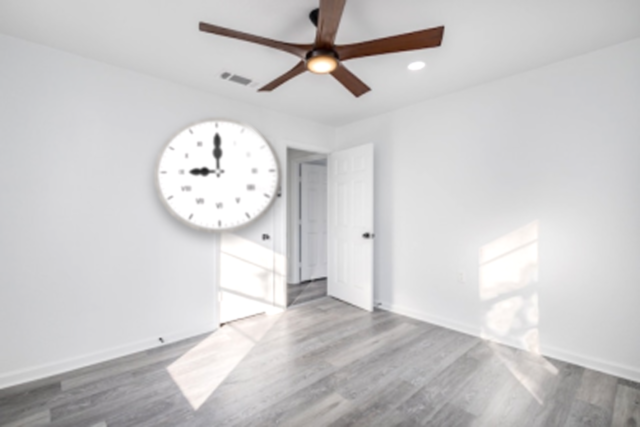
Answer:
9h00
